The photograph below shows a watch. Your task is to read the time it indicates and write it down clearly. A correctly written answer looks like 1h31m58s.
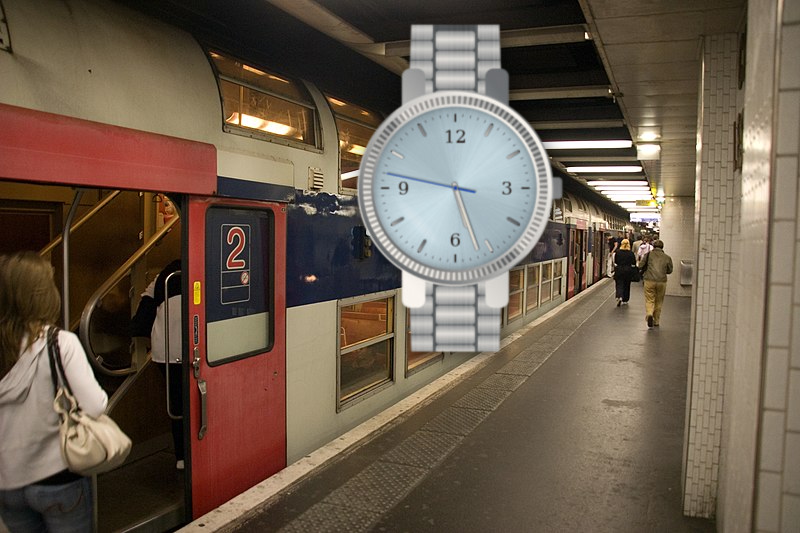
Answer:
5h26m47s
